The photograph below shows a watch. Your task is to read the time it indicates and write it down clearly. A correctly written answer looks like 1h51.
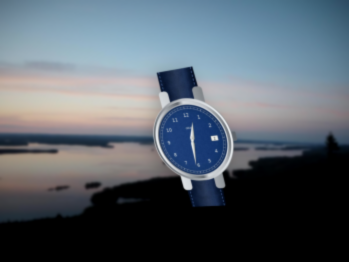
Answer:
12h31
